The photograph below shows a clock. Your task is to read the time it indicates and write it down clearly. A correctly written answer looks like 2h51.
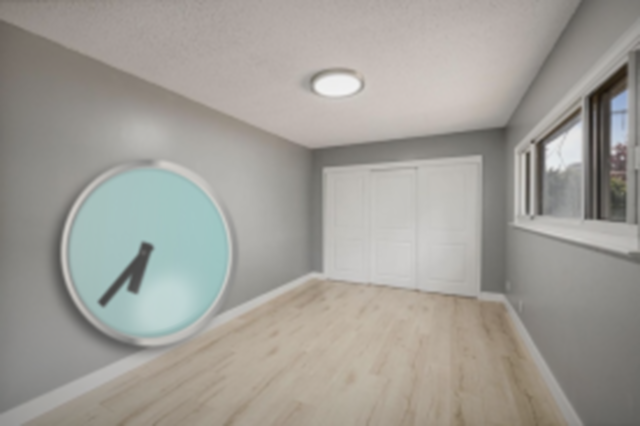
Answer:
6h37
